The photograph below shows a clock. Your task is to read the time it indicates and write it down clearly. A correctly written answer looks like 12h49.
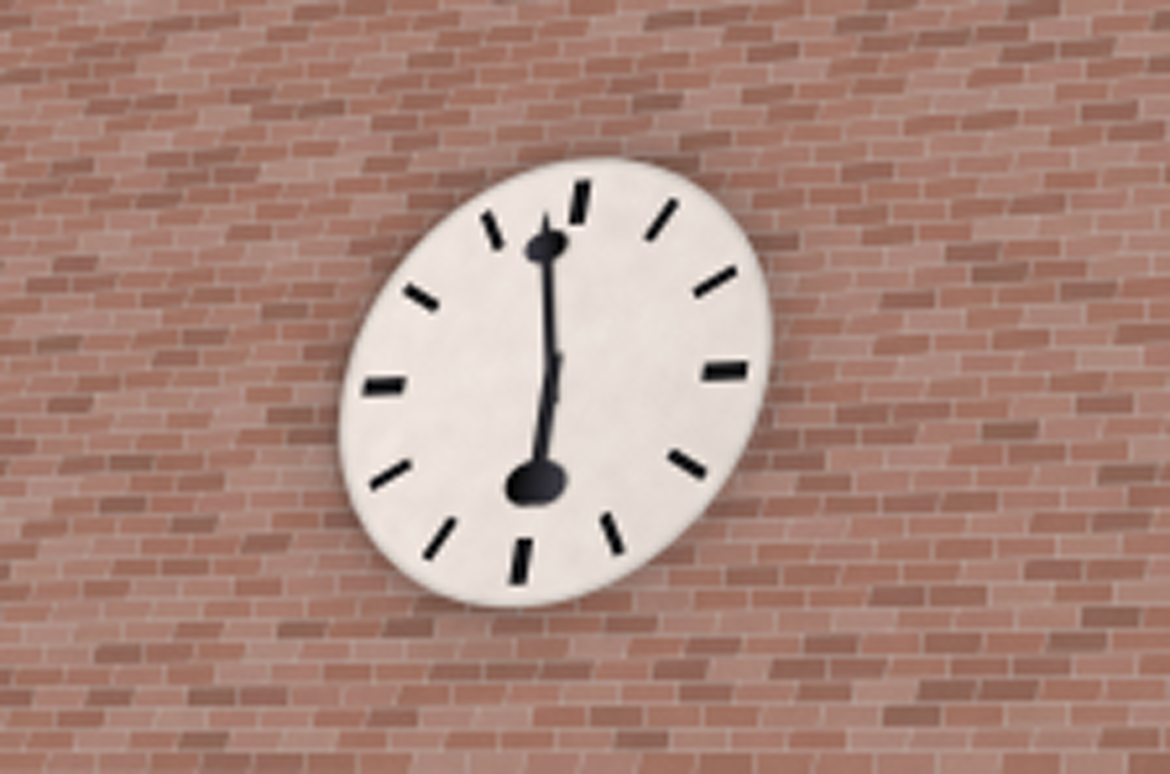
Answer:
5h58
